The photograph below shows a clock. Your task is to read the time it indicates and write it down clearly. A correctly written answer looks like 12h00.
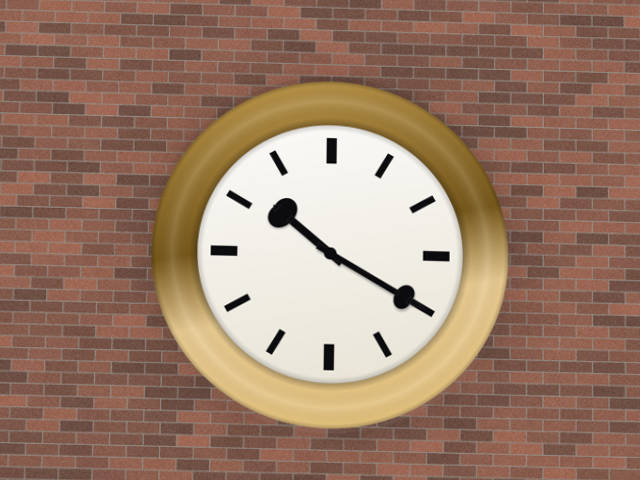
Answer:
10h20
